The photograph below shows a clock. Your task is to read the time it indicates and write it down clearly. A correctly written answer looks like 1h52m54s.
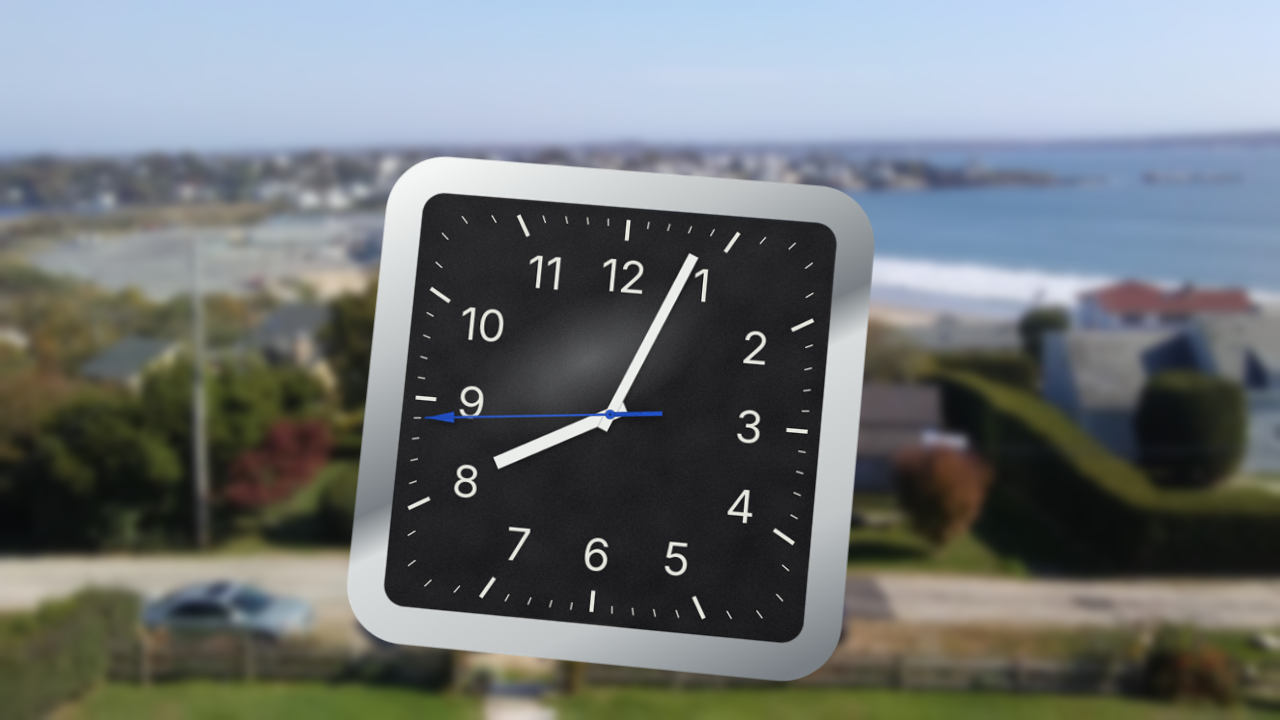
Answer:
8h03m44s
